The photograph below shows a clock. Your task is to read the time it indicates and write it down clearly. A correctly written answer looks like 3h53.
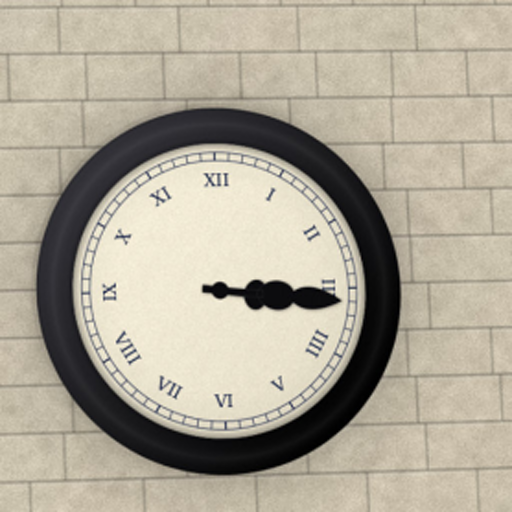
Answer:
3h16
